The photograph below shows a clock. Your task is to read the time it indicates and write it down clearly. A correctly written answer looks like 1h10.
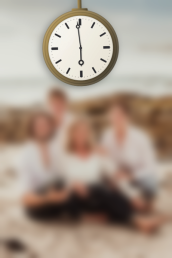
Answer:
5h59
